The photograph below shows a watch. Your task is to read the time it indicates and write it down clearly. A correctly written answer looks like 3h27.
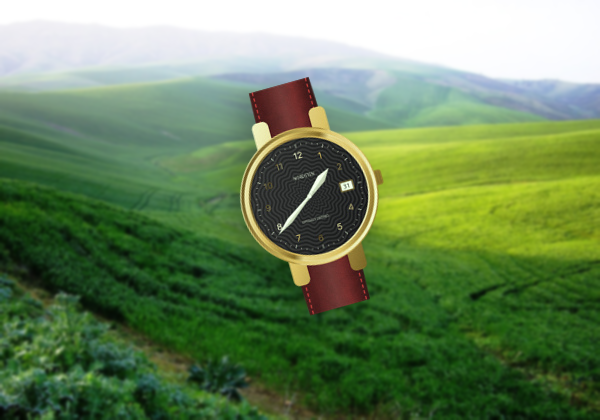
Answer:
1h39
